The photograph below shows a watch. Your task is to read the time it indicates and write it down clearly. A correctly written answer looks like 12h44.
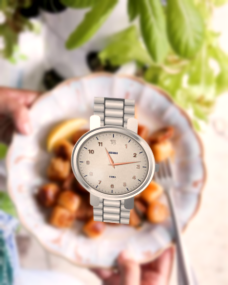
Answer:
11h13
